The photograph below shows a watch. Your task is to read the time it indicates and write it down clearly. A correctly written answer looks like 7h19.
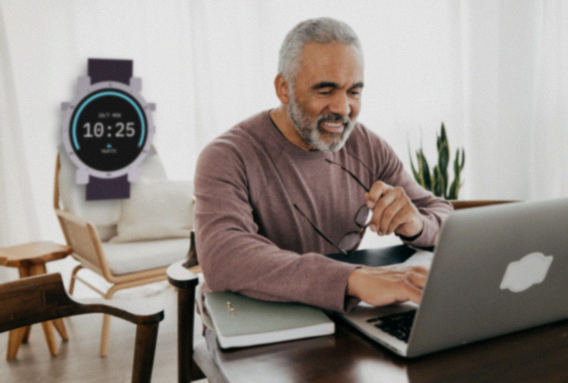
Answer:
10h25
